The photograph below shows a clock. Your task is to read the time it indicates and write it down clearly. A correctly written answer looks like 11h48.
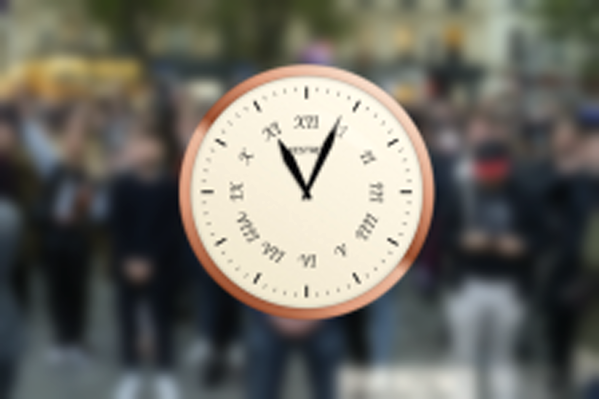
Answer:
11h04
